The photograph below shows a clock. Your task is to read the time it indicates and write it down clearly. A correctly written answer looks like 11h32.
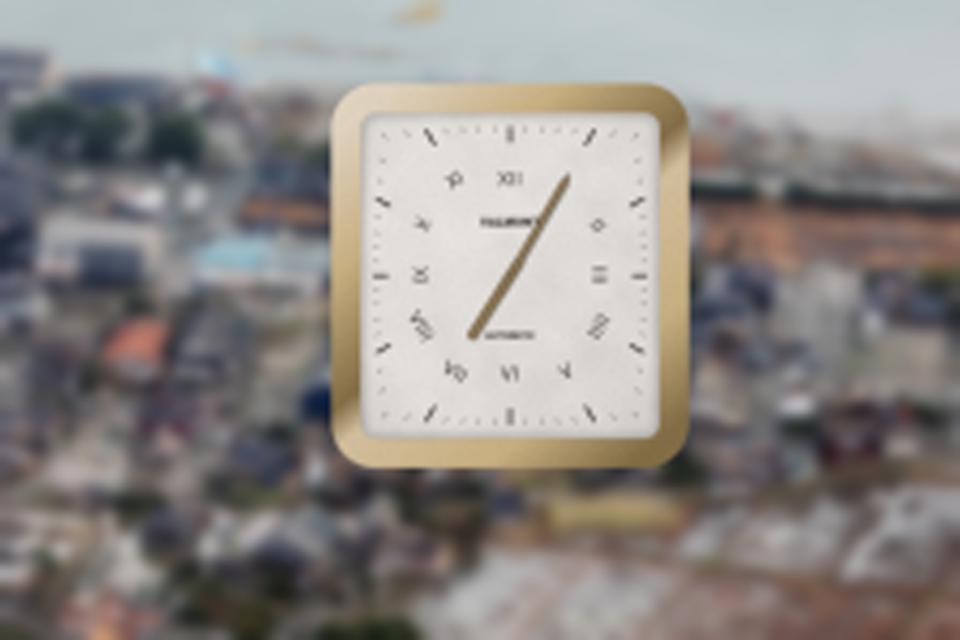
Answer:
7h05
